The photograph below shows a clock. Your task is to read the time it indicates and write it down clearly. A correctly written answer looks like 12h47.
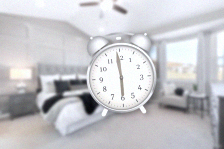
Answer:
5h59
